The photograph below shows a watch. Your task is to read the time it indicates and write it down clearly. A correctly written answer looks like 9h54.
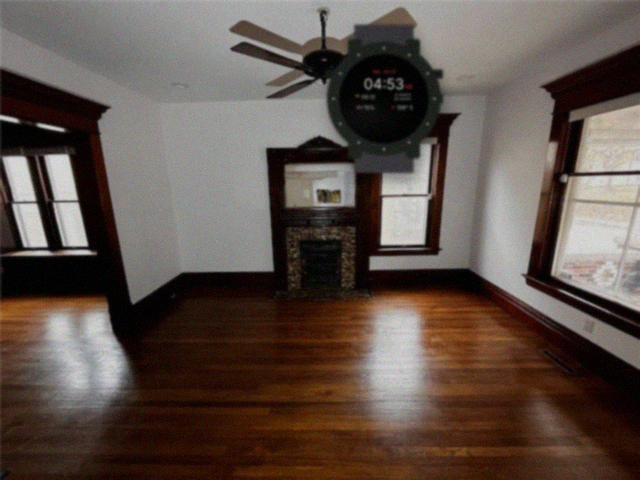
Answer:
4h53
